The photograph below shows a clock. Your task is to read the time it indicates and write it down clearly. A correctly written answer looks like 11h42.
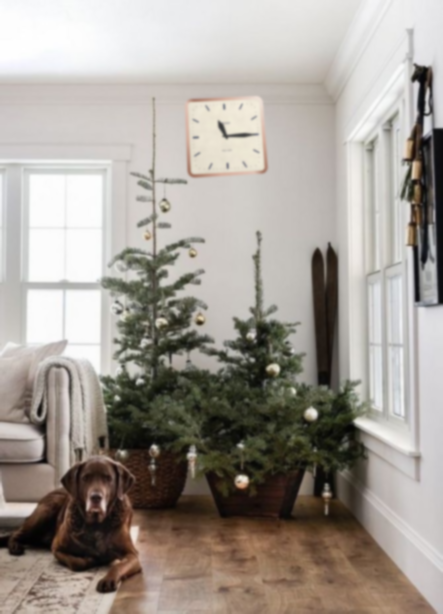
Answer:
11h15
